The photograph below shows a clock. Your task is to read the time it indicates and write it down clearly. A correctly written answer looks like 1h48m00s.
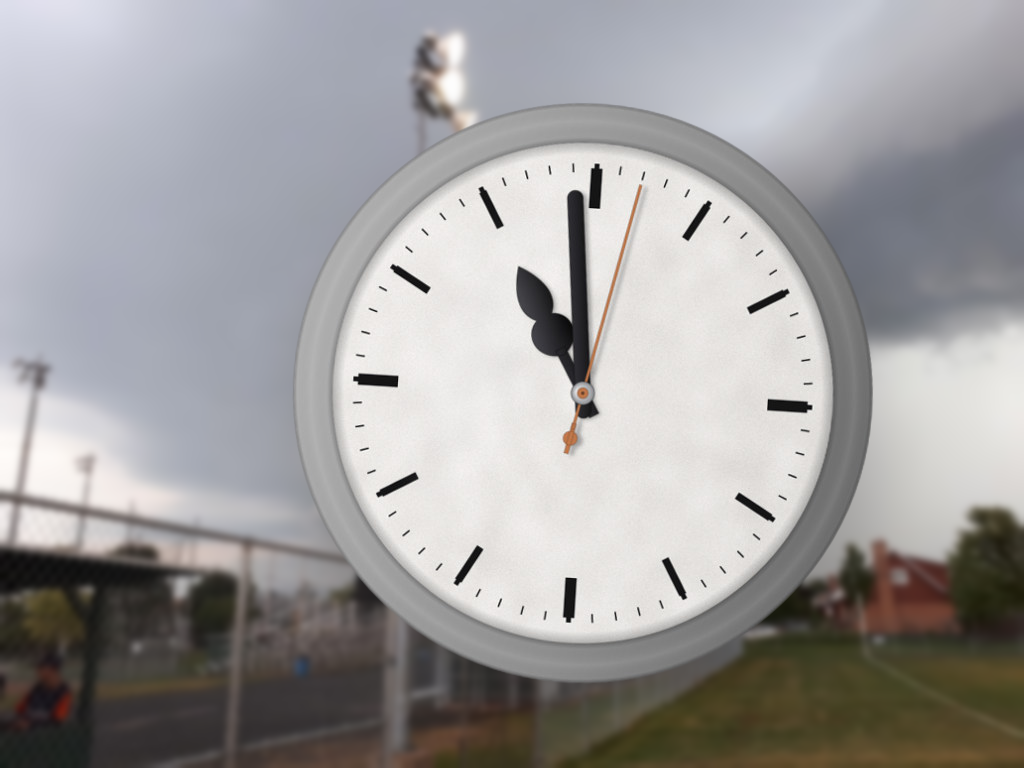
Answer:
10h59m02s
